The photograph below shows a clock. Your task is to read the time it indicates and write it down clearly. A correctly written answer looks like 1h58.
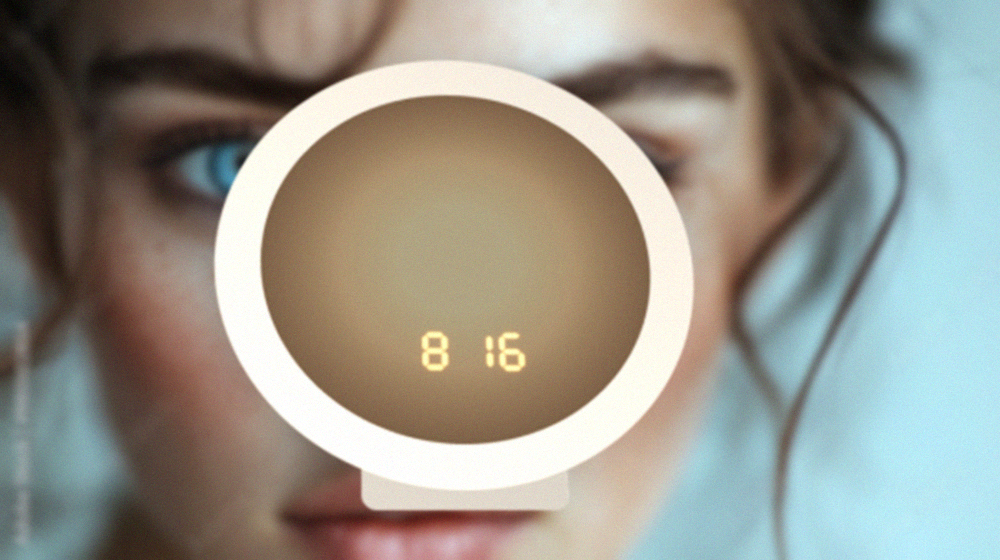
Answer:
8h16
